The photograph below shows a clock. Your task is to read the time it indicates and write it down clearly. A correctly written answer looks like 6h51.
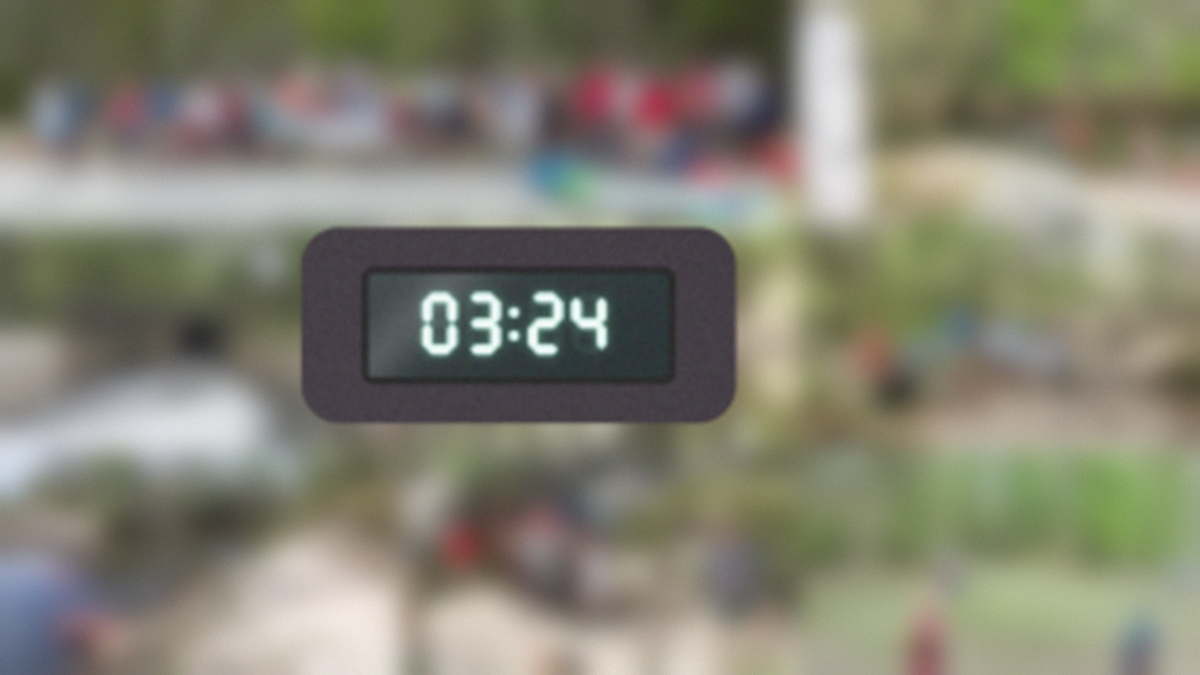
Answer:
3h24
